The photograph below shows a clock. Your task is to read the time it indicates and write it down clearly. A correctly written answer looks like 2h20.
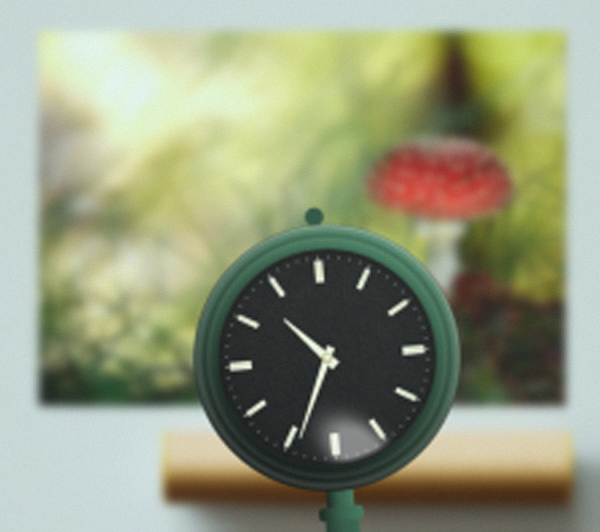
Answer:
10h34
